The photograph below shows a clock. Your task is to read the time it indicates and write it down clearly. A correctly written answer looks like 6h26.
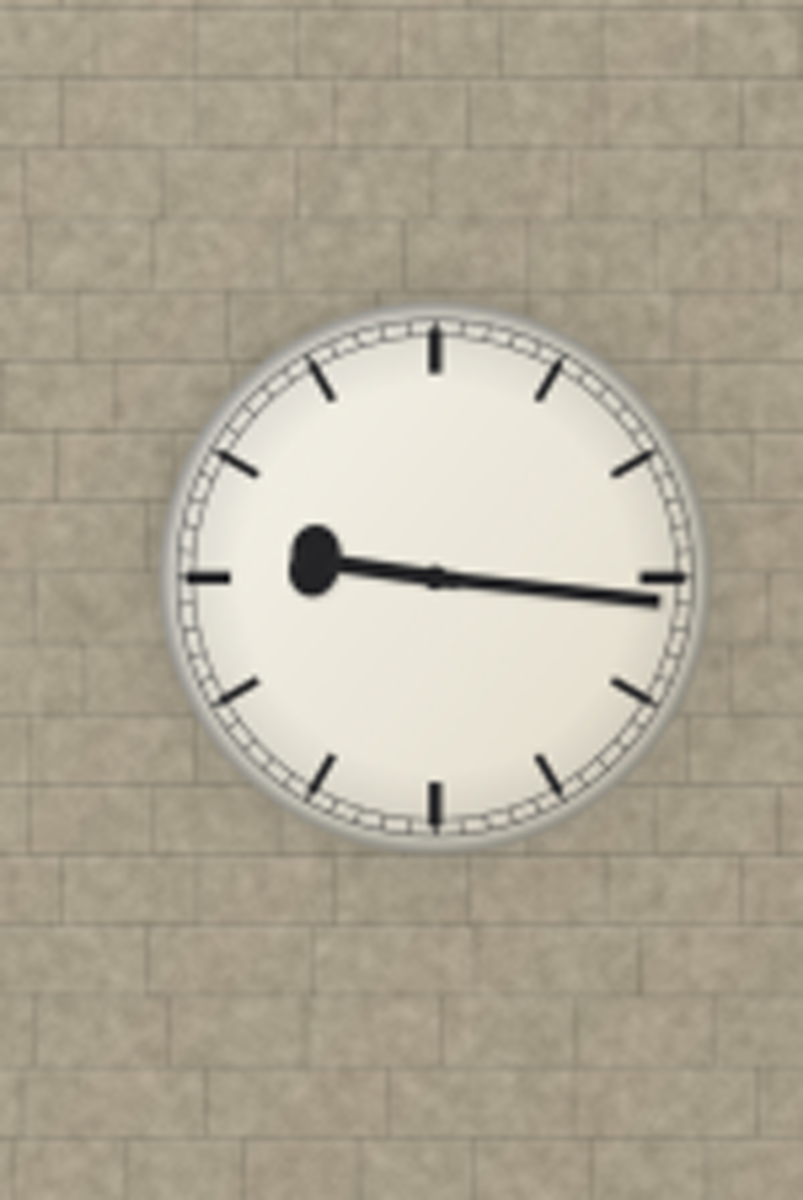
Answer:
9h16
